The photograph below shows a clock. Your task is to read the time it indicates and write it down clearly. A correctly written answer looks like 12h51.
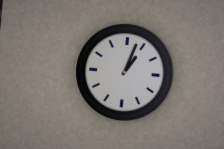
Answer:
1h03
